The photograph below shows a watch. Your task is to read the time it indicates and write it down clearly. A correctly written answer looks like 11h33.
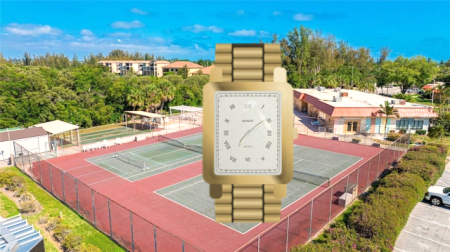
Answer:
7h09
